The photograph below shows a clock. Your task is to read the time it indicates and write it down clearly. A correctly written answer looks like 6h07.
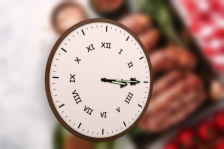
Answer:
3h15
